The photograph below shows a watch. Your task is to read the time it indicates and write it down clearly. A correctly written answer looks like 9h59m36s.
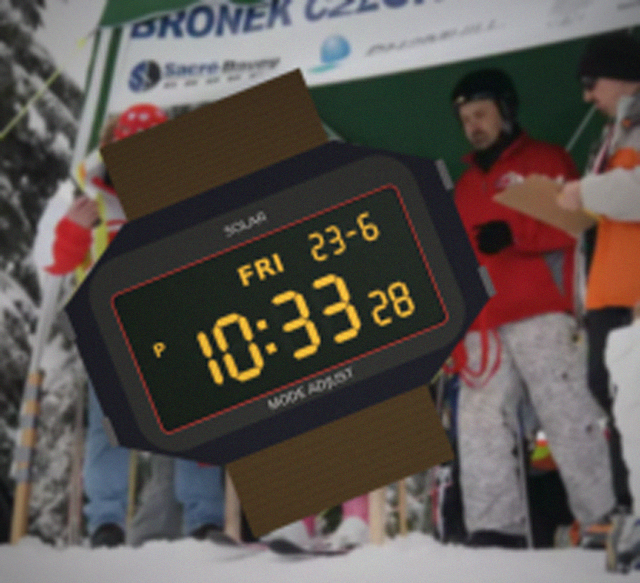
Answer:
10h33m28s
